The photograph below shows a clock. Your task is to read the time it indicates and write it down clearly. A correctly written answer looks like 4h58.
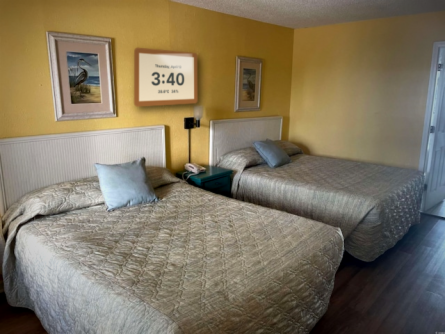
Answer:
3h40
